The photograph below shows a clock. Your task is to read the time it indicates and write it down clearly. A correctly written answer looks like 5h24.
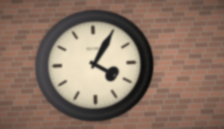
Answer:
4h05
